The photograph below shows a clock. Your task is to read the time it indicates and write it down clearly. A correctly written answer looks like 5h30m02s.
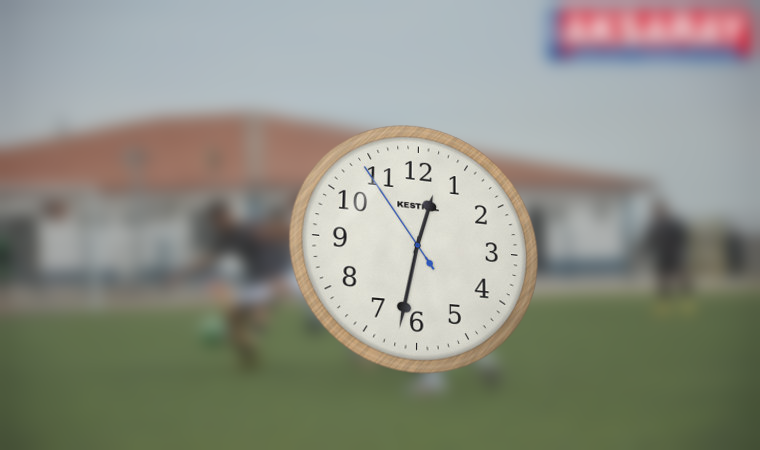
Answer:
12h31m54s
